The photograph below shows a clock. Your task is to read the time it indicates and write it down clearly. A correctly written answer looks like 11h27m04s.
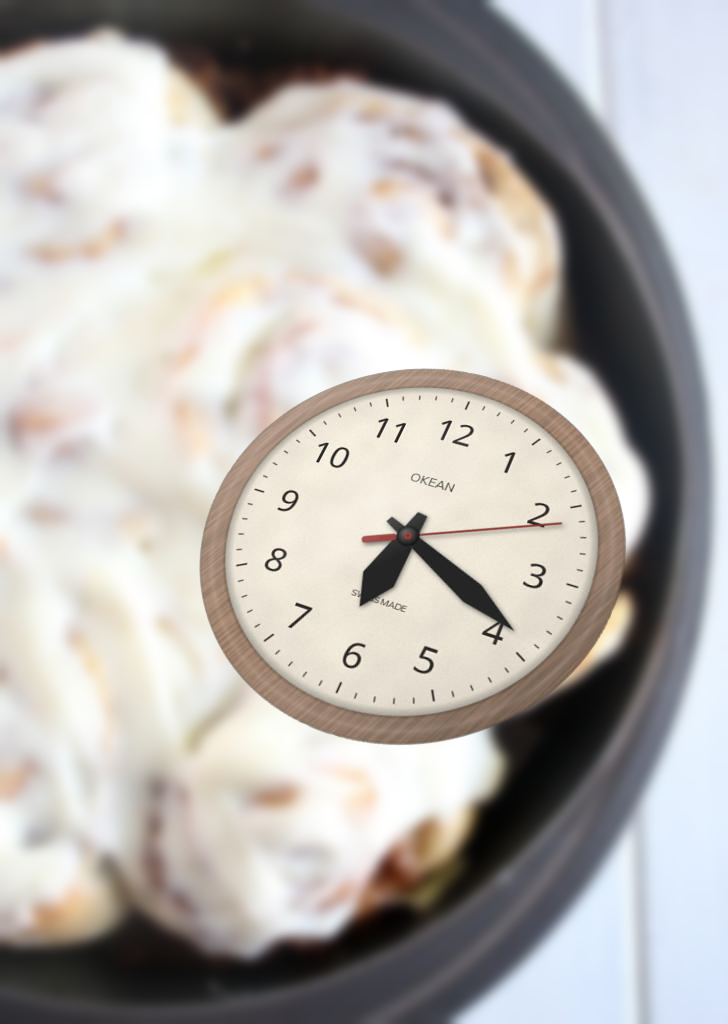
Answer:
6h19m11s
